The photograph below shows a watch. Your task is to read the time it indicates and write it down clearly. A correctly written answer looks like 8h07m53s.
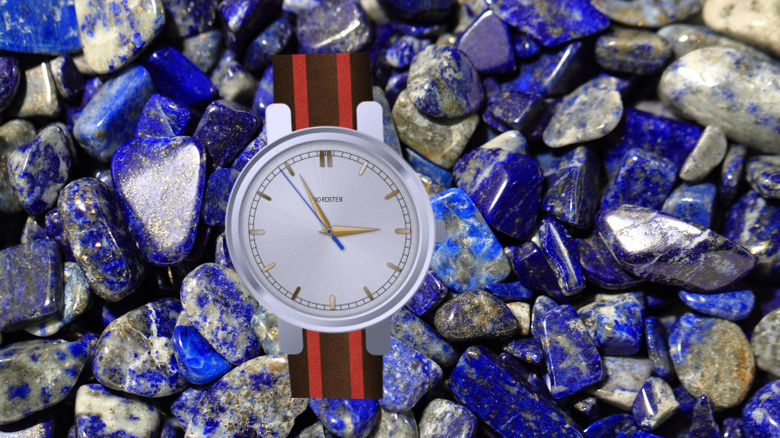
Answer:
2h55m54s
